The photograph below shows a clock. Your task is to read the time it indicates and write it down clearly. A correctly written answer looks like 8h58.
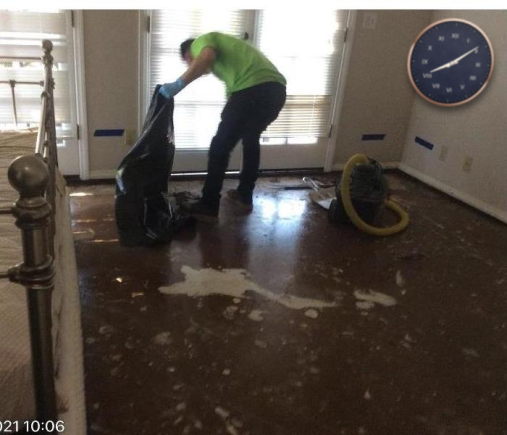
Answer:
8h09
